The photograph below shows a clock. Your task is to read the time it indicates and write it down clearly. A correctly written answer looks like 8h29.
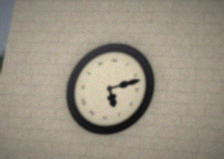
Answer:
5h12
